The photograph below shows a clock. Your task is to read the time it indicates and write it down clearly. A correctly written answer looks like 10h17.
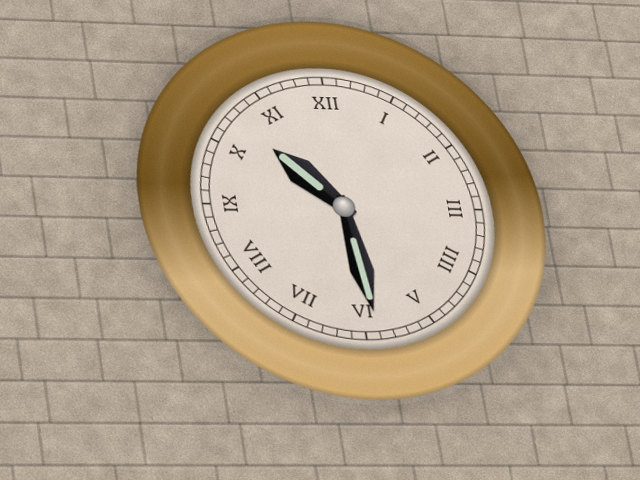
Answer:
10h29
